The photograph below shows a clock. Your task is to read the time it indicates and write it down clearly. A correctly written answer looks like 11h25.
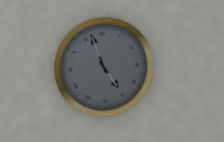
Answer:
4h57
